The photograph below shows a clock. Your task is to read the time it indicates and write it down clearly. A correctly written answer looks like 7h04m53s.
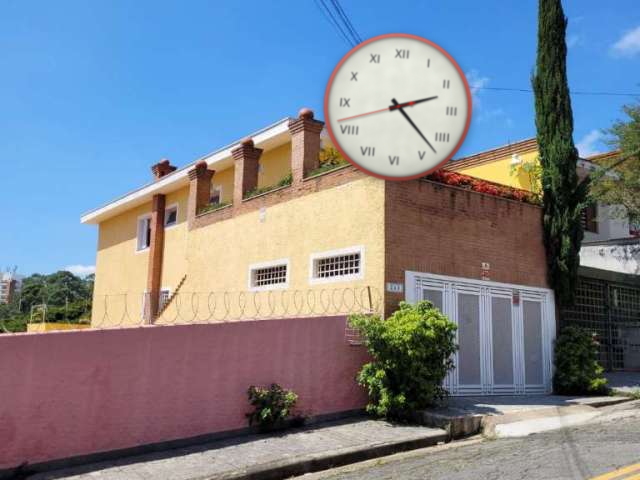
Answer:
2h22m42s
